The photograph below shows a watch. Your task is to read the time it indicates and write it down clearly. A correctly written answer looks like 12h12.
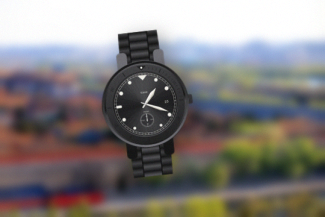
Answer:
1h19
